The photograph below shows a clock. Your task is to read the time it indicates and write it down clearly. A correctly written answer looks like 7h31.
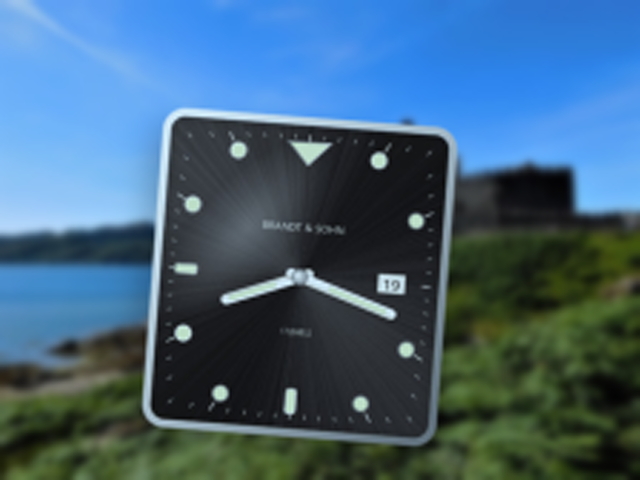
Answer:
8h18
